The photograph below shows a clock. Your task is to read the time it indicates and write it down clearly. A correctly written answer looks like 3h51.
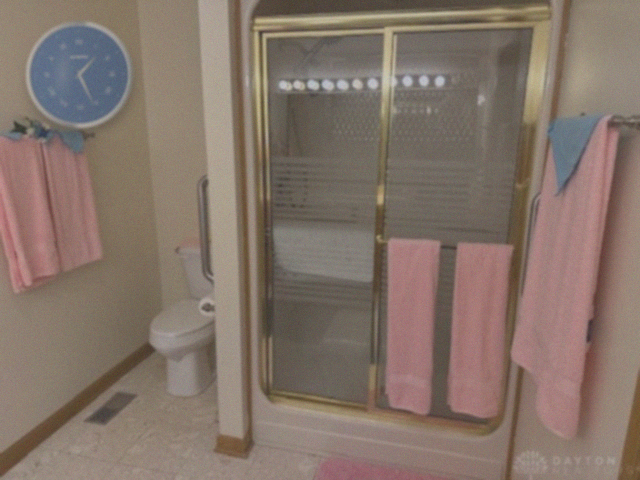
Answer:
1h26
